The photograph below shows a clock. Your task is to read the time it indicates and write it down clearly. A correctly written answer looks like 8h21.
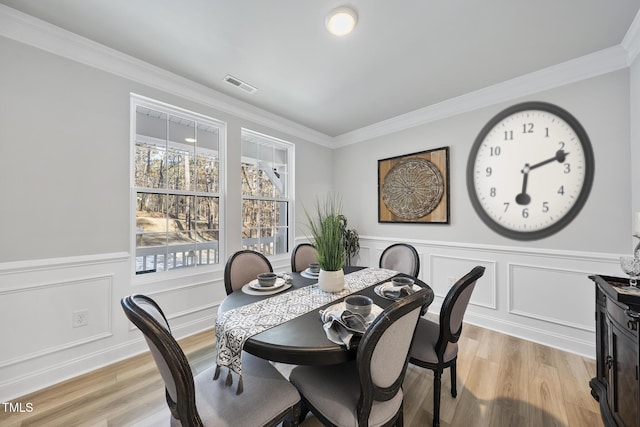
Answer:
6h12
